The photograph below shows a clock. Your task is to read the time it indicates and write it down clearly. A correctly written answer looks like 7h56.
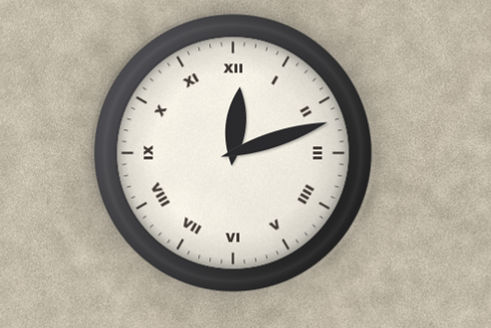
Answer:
12h12
